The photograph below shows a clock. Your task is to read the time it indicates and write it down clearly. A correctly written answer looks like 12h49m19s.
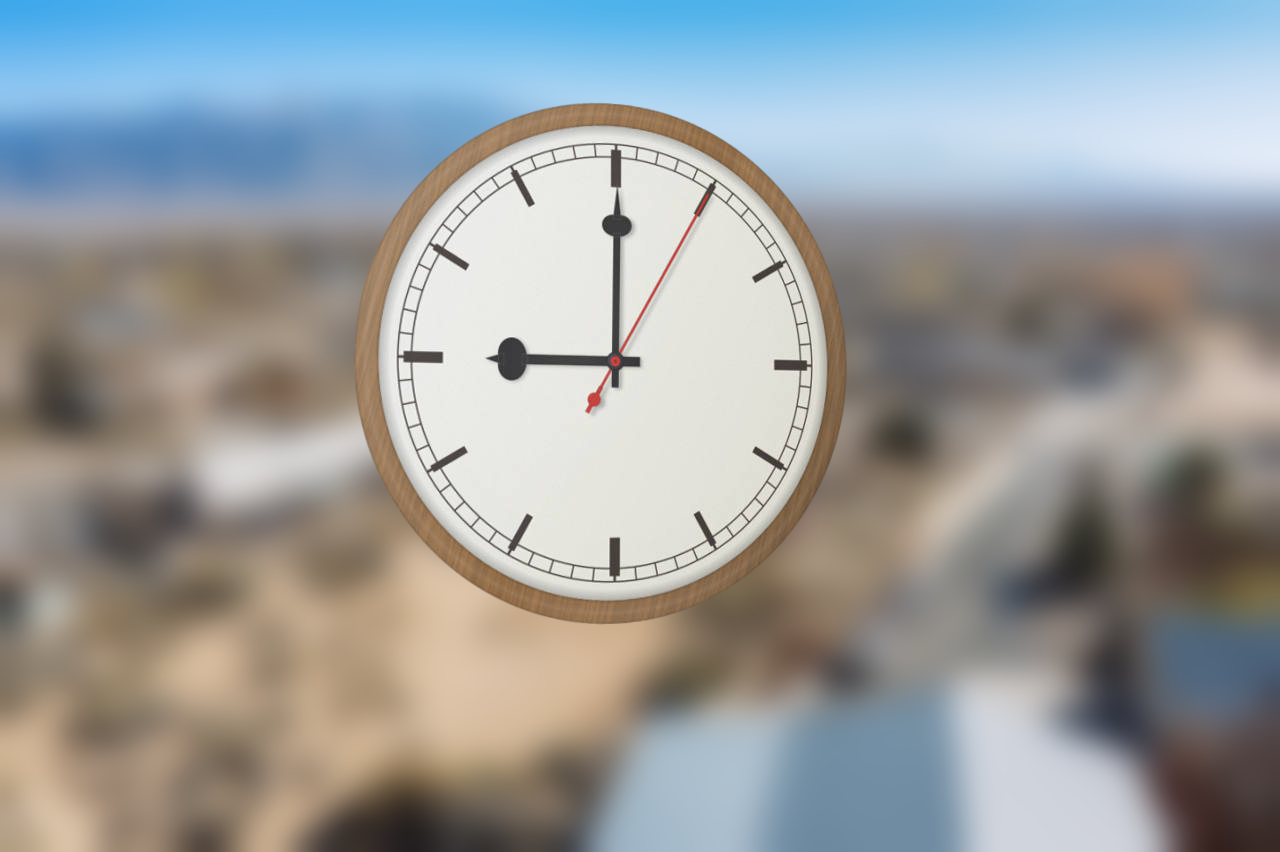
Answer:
9h00m05s
